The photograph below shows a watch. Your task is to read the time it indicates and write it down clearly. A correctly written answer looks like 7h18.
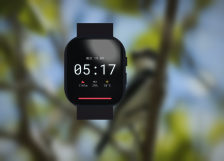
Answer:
5h17
